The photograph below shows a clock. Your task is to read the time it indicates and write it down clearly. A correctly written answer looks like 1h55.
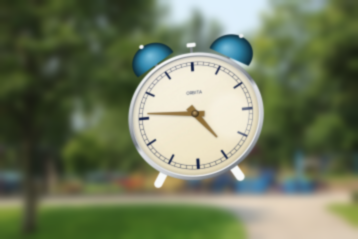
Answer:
4h46
